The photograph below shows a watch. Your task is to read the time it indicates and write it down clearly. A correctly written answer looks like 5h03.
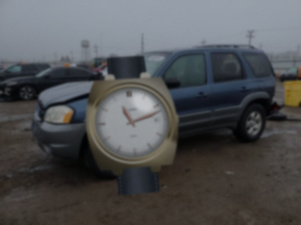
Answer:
11h12
